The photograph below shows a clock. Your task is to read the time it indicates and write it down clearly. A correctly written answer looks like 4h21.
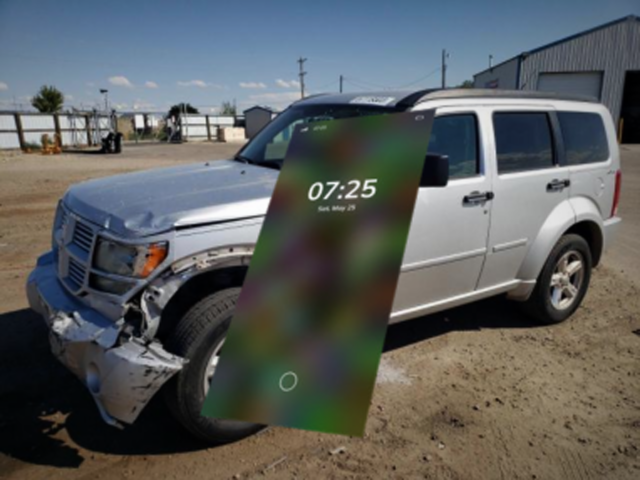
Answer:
7h25
